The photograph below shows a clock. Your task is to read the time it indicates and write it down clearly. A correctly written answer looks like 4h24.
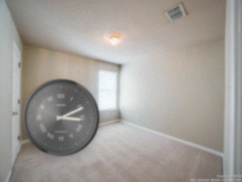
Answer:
3h11
